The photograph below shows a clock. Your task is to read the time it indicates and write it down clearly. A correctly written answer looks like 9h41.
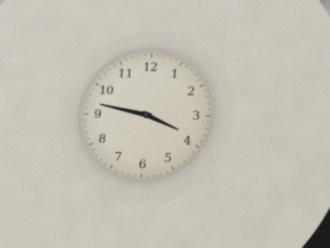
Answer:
3h47
